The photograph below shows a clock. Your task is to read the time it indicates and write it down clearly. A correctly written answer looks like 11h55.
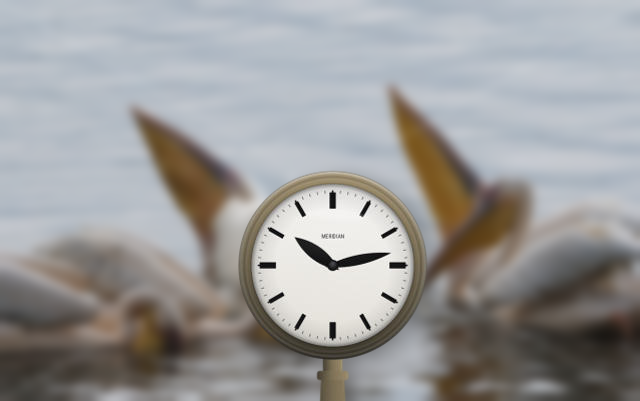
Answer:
10h13
